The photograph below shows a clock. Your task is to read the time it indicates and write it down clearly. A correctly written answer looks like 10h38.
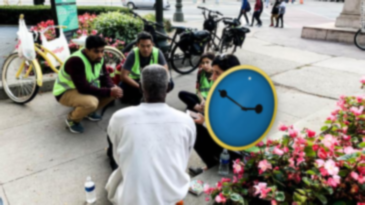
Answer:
2h49
